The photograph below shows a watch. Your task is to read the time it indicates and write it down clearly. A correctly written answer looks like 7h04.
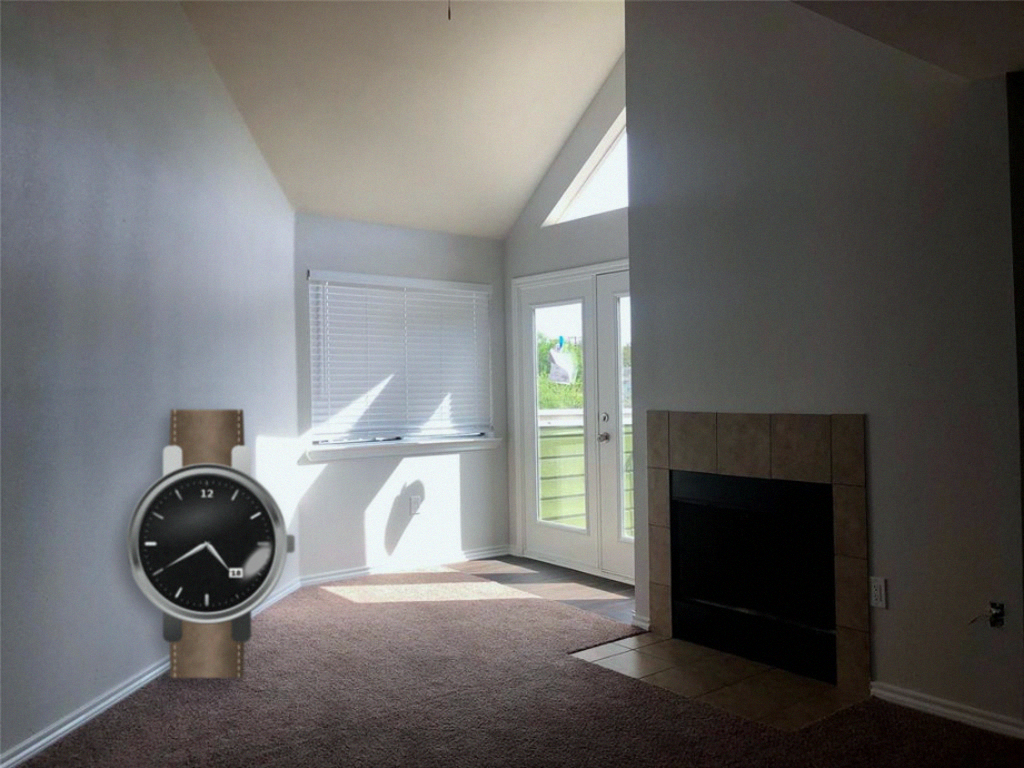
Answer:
4h40
